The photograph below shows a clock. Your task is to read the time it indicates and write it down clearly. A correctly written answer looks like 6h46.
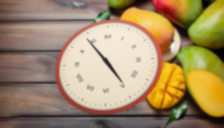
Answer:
4h54
